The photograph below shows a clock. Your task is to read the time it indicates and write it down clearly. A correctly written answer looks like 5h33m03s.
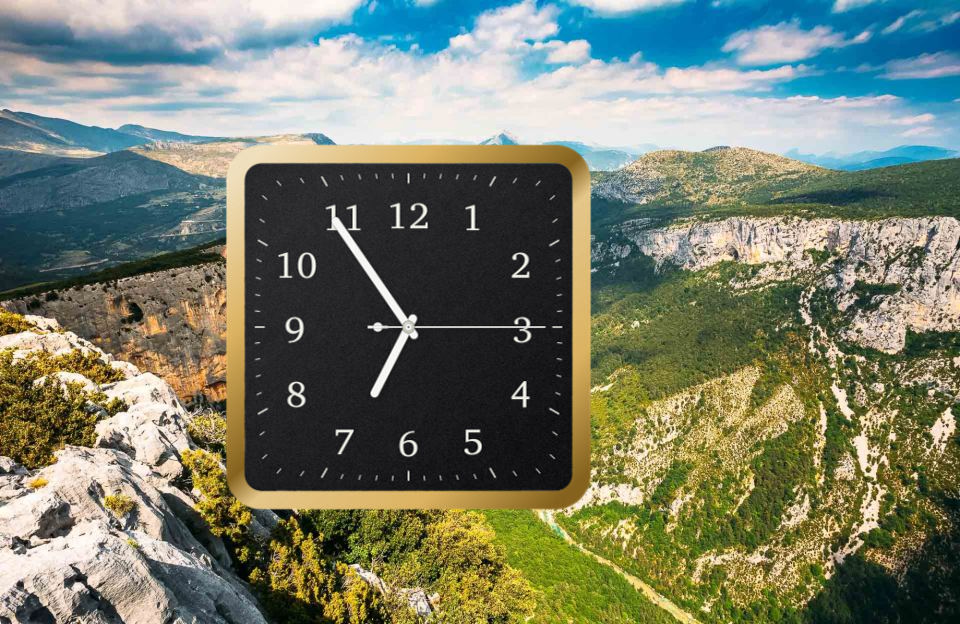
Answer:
6h54m15s
